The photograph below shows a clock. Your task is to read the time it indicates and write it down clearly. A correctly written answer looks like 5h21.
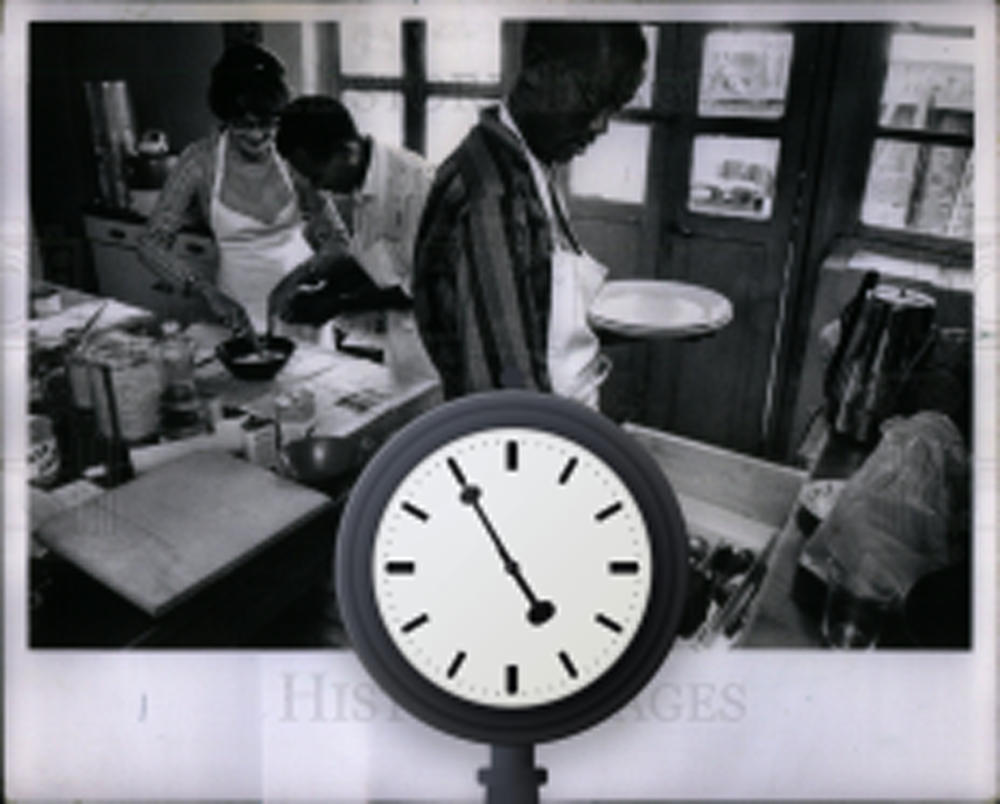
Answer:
4h55
